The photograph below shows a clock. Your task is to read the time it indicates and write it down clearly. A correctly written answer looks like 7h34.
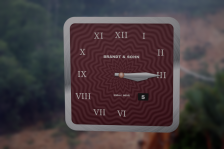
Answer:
3h15
